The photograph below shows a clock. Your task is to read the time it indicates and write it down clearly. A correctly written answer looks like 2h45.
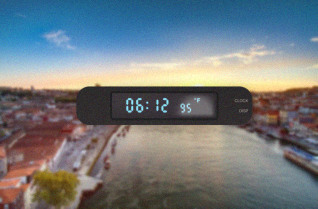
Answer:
6h12
